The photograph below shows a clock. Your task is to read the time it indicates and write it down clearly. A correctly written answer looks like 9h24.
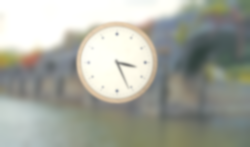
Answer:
3h26
